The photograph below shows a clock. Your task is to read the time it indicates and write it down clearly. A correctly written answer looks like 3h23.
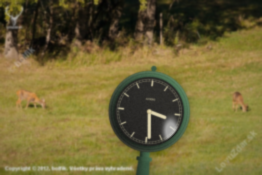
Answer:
3h29
